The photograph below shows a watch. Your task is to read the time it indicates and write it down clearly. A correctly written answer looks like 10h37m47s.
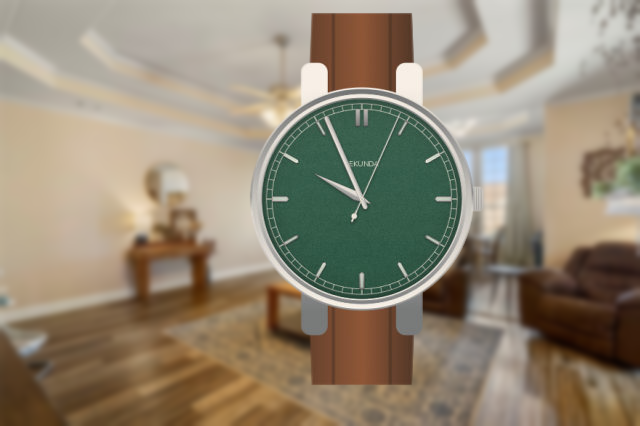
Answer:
9h56m04s
